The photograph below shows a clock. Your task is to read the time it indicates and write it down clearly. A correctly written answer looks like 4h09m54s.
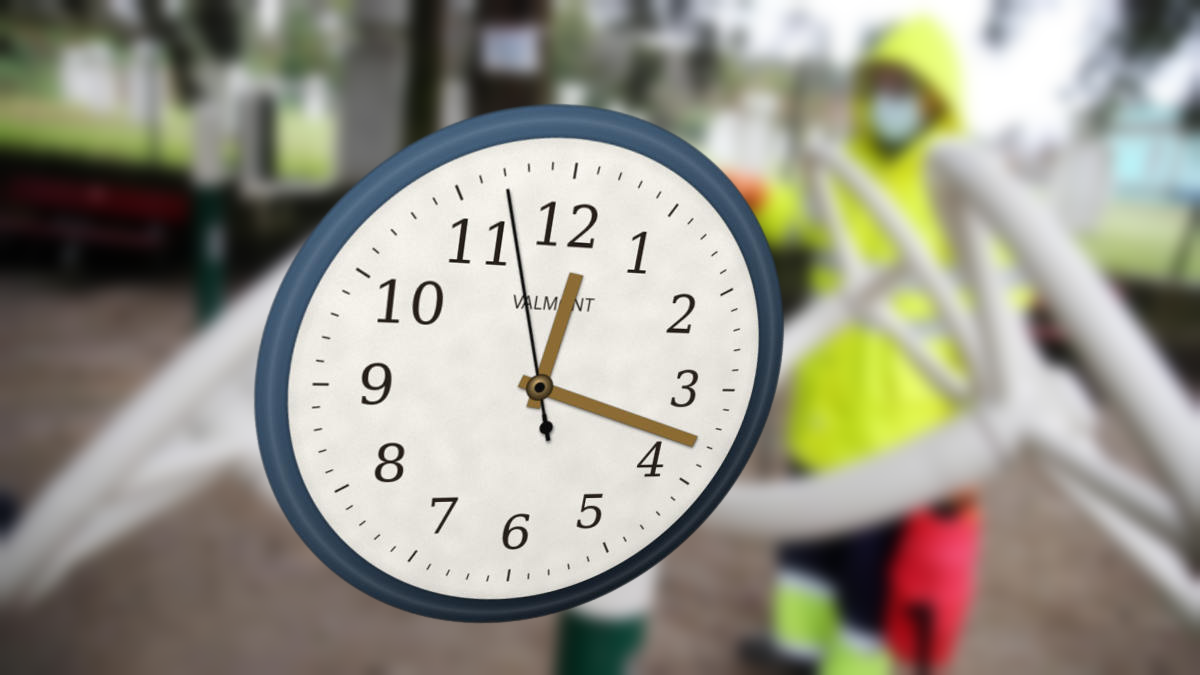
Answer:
12h17m57s
